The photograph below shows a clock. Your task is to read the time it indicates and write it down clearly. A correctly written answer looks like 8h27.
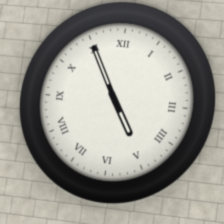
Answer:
4h55
